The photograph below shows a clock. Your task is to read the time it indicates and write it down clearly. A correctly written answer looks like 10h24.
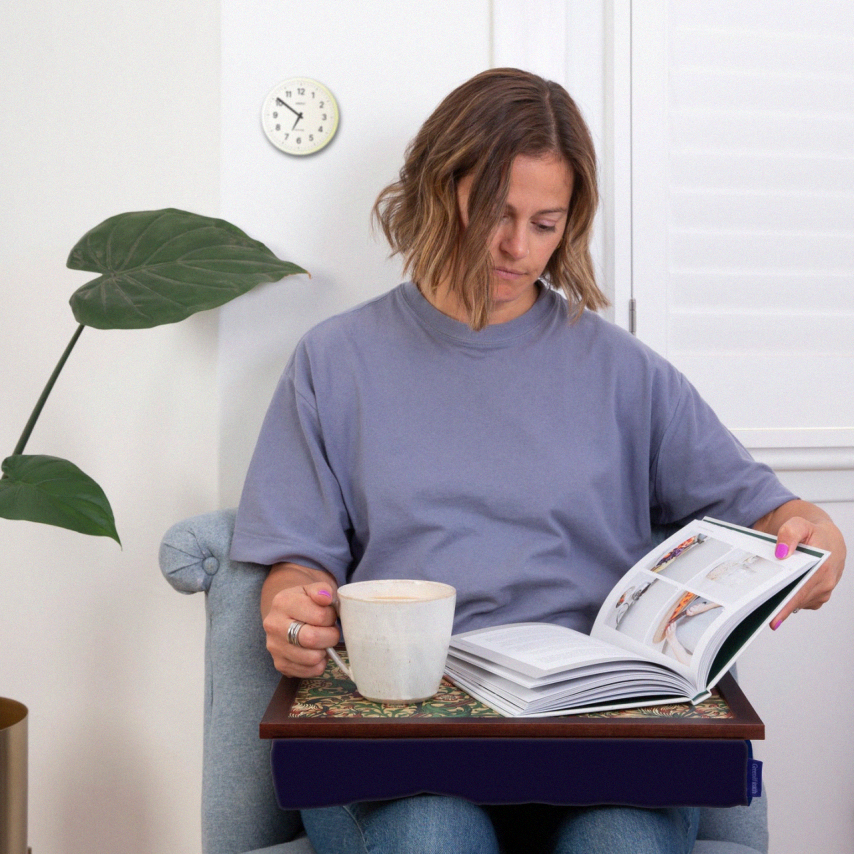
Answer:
6h51
